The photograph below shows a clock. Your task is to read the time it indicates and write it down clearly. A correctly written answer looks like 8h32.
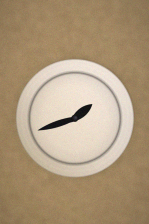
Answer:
1h42
